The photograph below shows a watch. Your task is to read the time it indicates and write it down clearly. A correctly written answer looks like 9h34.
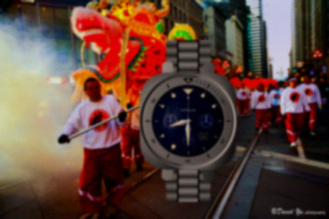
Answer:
8h30
